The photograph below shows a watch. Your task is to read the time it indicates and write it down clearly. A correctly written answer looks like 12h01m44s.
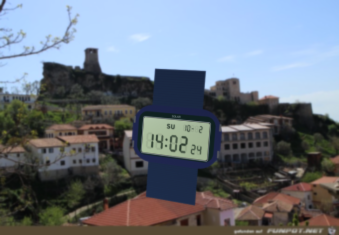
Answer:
14h02m24s
